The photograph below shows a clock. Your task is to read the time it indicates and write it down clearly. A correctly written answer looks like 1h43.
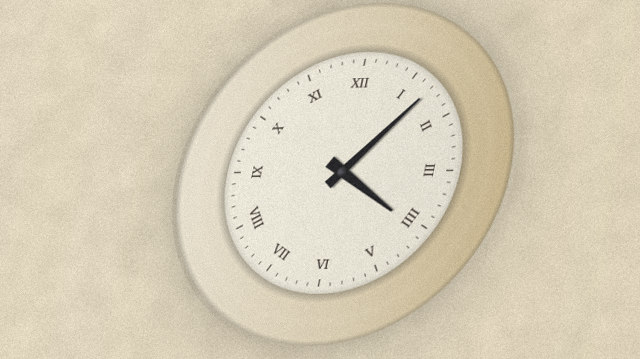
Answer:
4h07
